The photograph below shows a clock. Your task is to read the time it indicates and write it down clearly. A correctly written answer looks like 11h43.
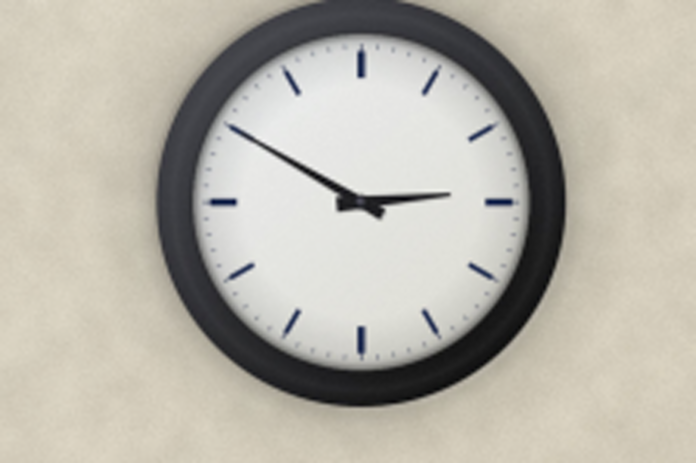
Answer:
2h50
